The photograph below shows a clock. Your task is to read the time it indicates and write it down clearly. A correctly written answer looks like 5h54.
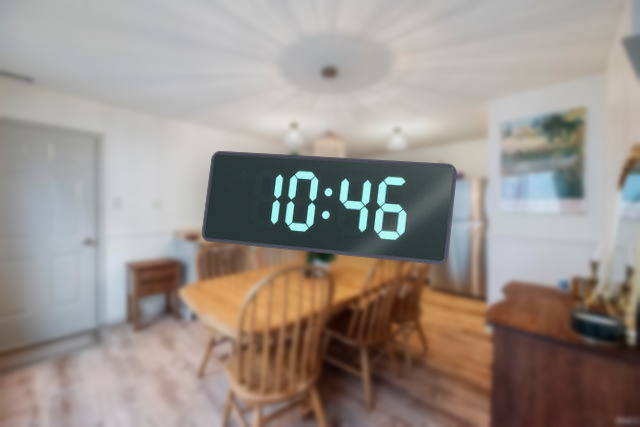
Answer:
10h46
